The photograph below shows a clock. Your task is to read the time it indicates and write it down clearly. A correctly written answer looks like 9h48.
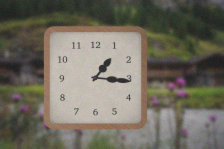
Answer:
1h16
